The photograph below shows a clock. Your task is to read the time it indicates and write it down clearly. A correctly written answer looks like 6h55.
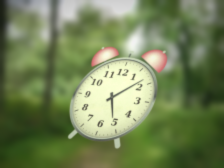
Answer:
5h08
